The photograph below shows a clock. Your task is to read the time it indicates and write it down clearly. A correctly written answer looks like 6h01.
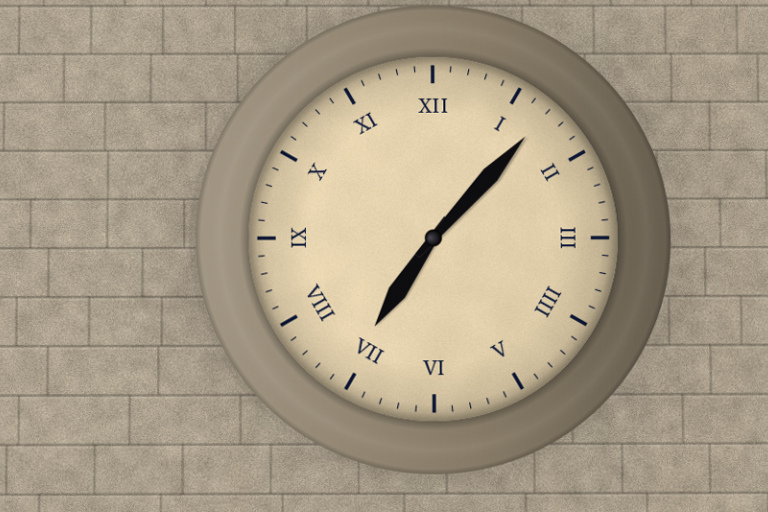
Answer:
7h07
